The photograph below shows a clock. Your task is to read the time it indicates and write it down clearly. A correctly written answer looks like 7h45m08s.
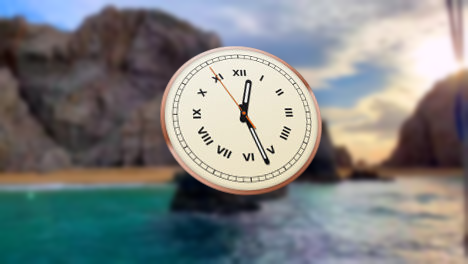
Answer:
12h26m55s
